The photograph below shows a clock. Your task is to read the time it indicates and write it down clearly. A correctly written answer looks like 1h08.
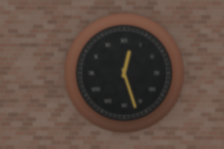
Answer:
12h27
